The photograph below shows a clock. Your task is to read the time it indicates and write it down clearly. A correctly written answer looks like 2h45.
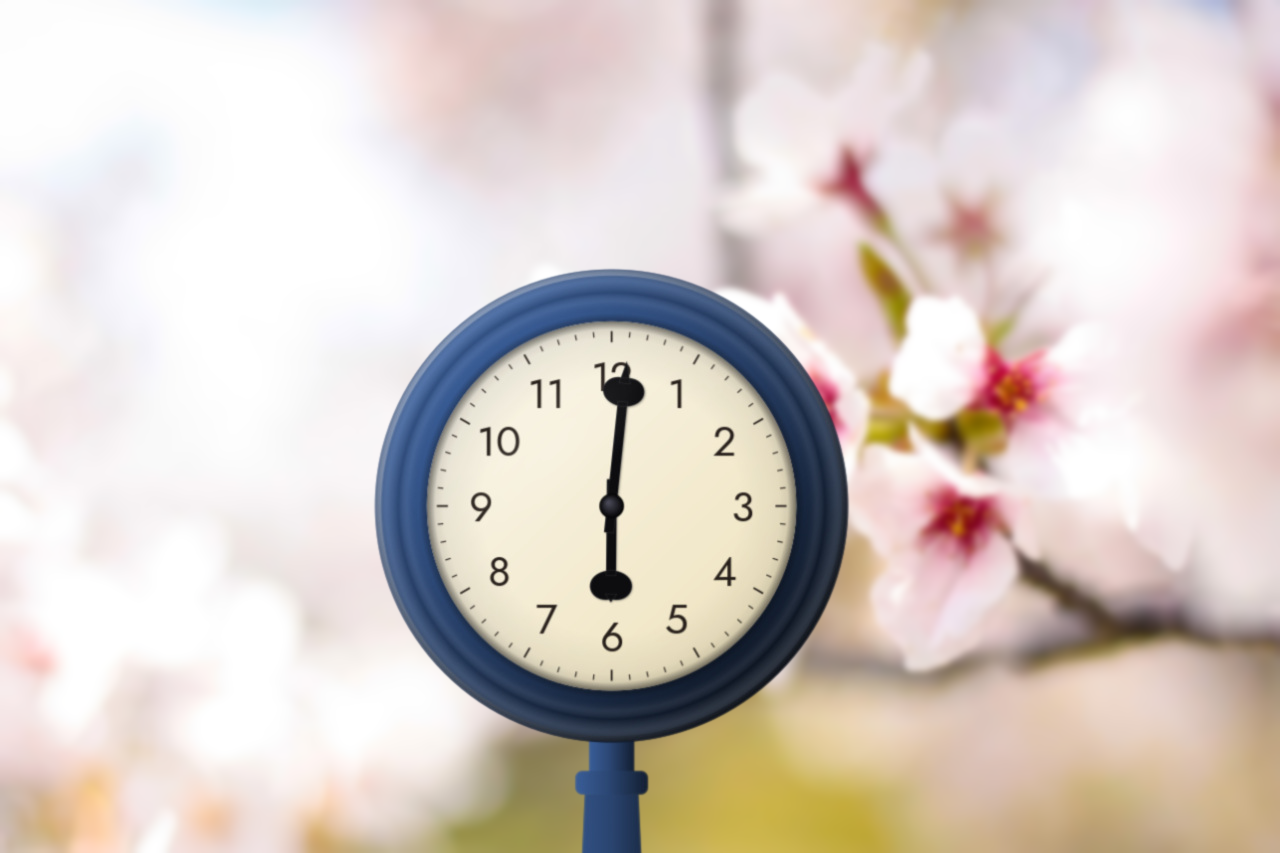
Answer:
6h01
